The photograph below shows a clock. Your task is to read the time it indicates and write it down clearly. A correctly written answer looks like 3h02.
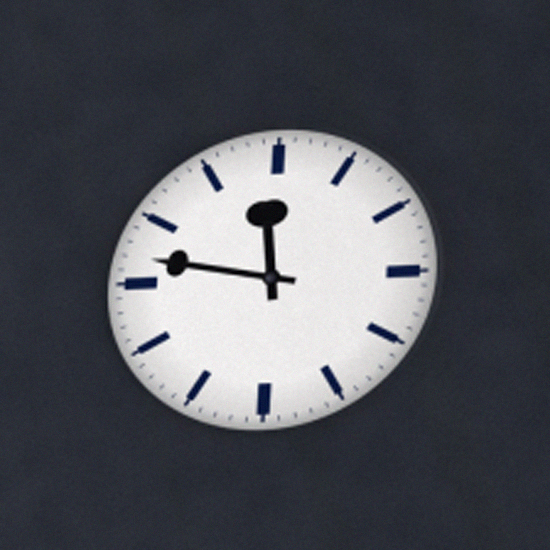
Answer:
11h47
